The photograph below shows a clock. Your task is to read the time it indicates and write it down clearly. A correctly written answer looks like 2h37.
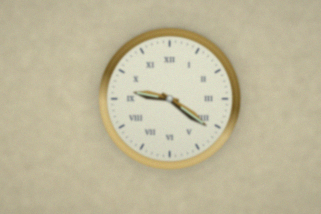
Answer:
9h21
